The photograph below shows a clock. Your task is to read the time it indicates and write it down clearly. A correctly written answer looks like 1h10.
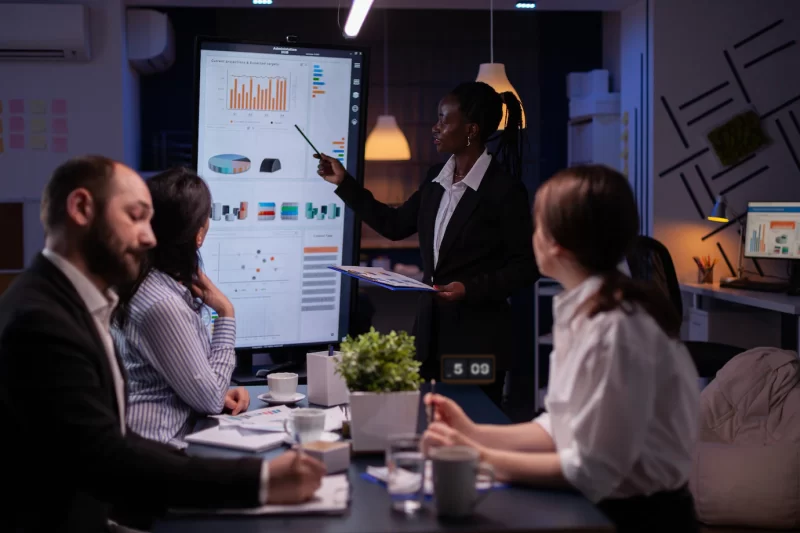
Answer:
5h09
